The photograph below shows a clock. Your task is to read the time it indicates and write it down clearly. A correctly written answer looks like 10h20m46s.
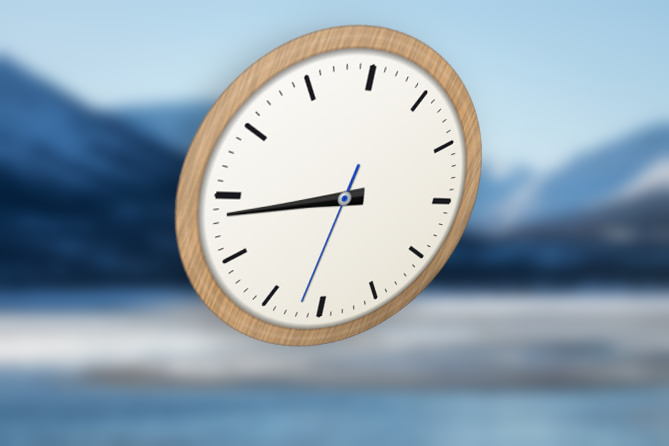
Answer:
8h43m32s
